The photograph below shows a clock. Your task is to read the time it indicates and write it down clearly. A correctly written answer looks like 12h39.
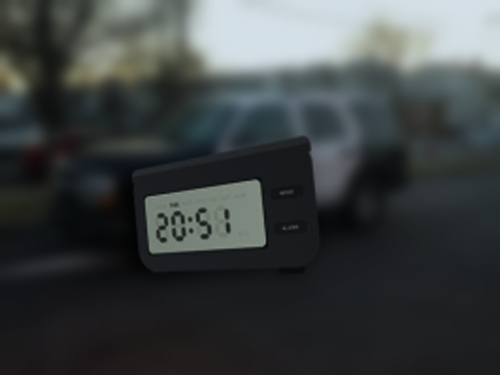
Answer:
20h51
